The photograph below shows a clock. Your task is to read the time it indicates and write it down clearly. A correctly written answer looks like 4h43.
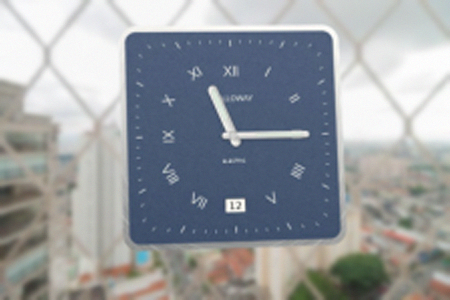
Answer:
11h15
